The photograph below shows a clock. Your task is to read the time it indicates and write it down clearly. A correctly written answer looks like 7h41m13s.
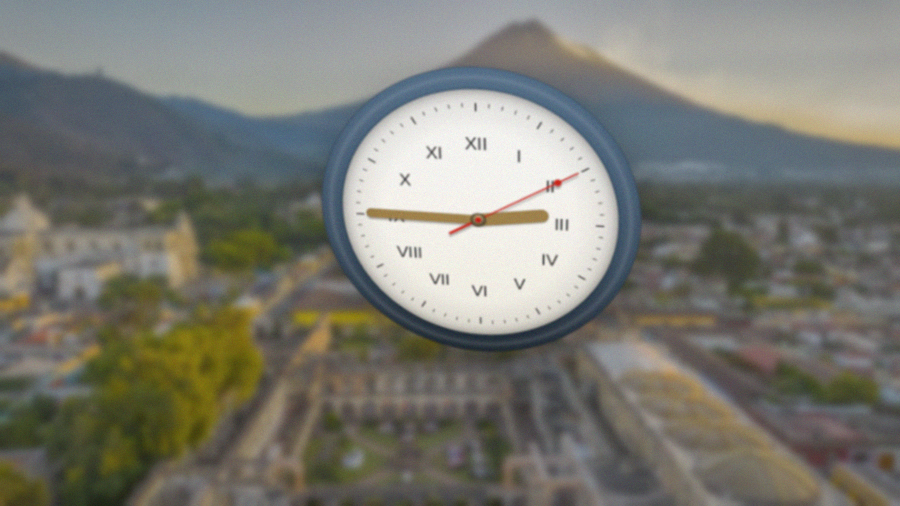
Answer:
2h45m10s
